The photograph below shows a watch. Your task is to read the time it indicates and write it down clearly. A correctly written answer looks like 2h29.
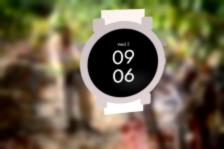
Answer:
9h06
